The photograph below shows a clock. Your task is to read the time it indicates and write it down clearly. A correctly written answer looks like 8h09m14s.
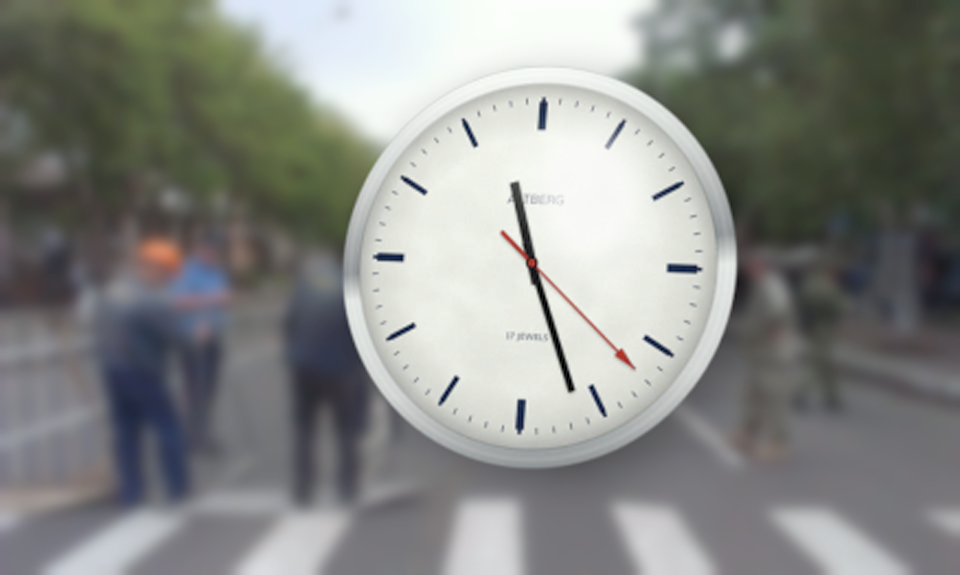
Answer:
11h26m22s
